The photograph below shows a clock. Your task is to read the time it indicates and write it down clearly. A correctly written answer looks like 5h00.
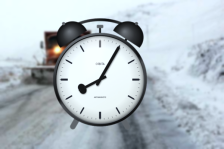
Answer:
8h05
